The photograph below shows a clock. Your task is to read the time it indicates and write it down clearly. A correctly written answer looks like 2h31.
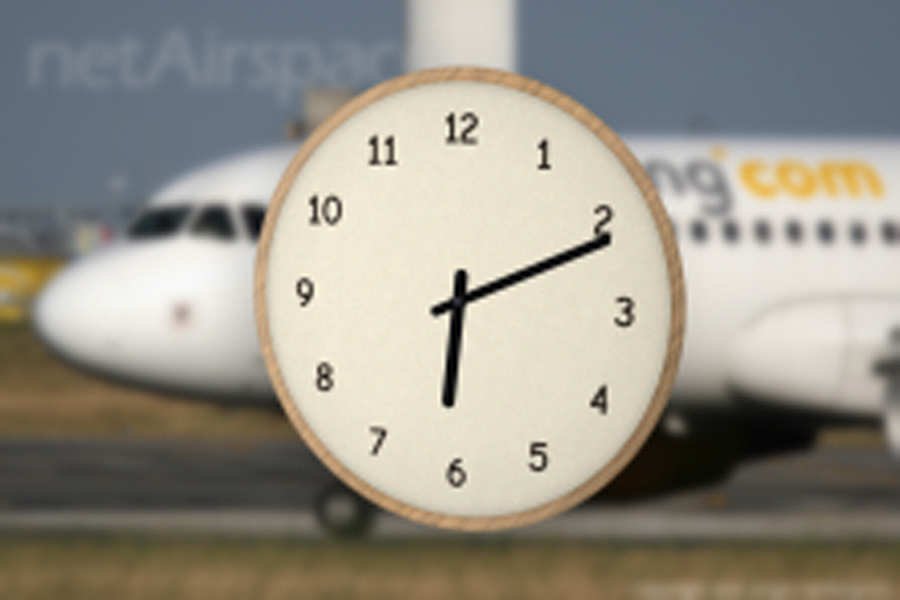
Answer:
6h11
